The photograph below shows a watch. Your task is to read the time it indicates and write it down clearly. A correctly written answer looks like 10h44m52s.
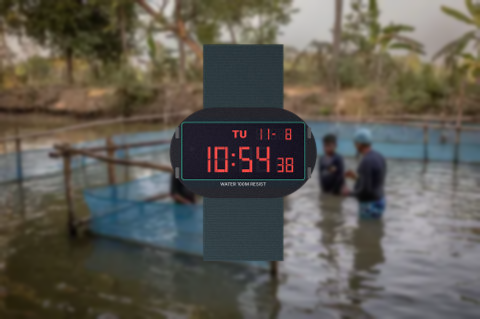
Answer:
10h54m38s
